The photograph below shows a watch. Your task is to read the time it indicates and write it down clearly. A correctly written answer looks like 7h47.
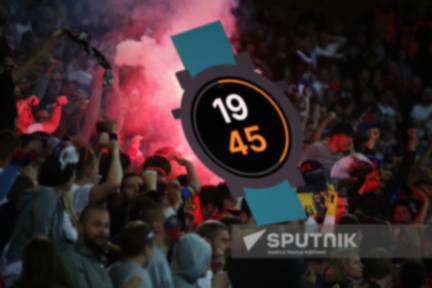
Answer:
19h45
